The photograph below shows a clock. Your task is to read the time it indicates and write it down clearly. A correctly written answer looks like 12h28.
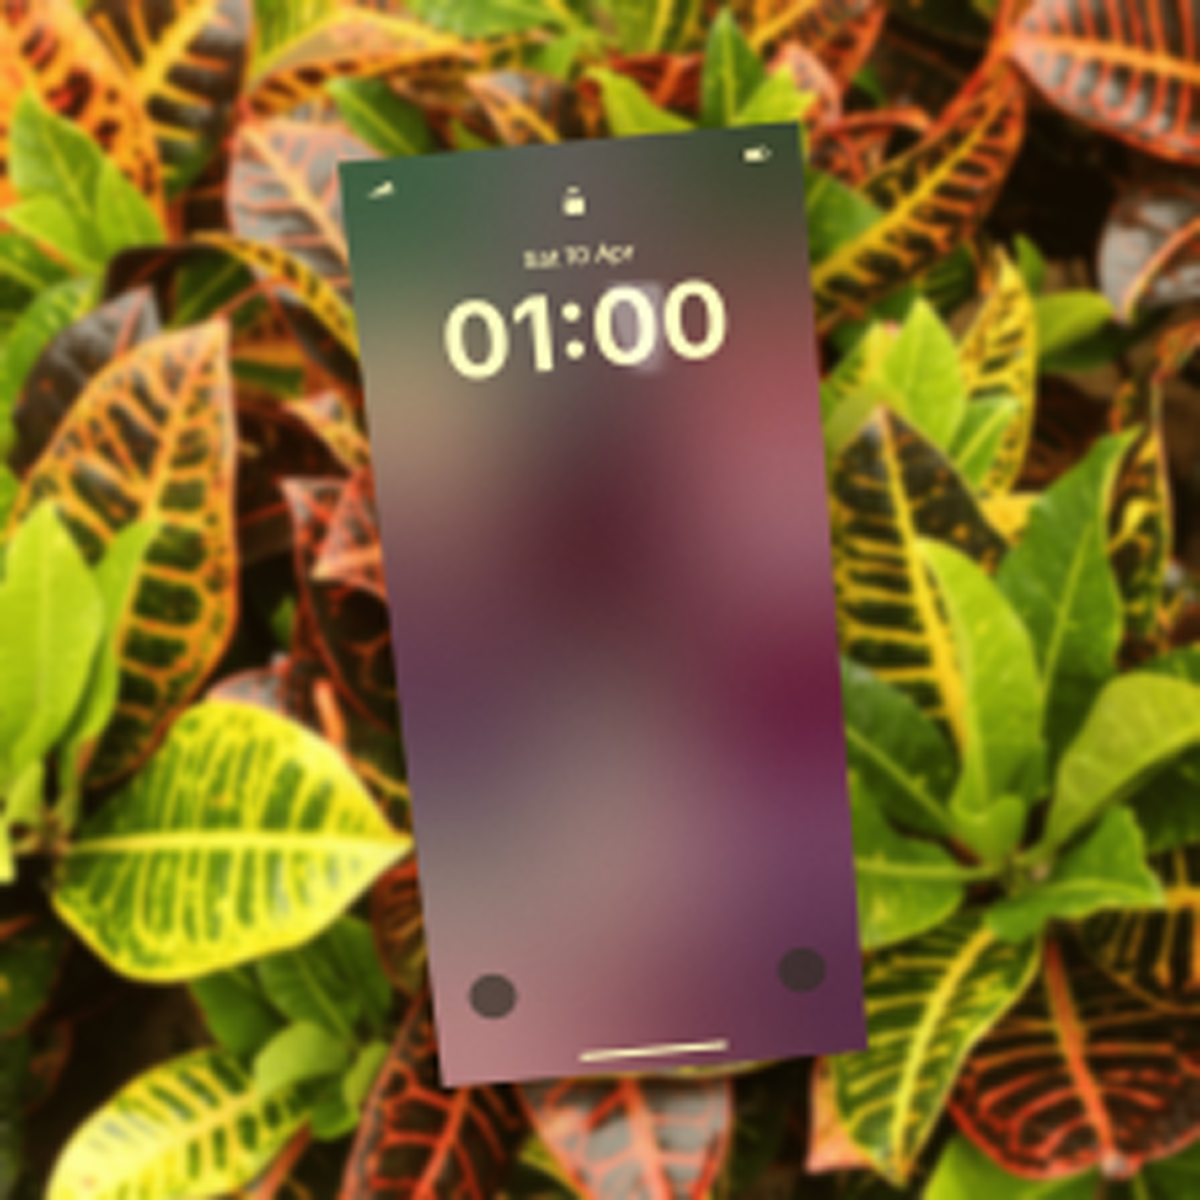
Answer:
1h00
